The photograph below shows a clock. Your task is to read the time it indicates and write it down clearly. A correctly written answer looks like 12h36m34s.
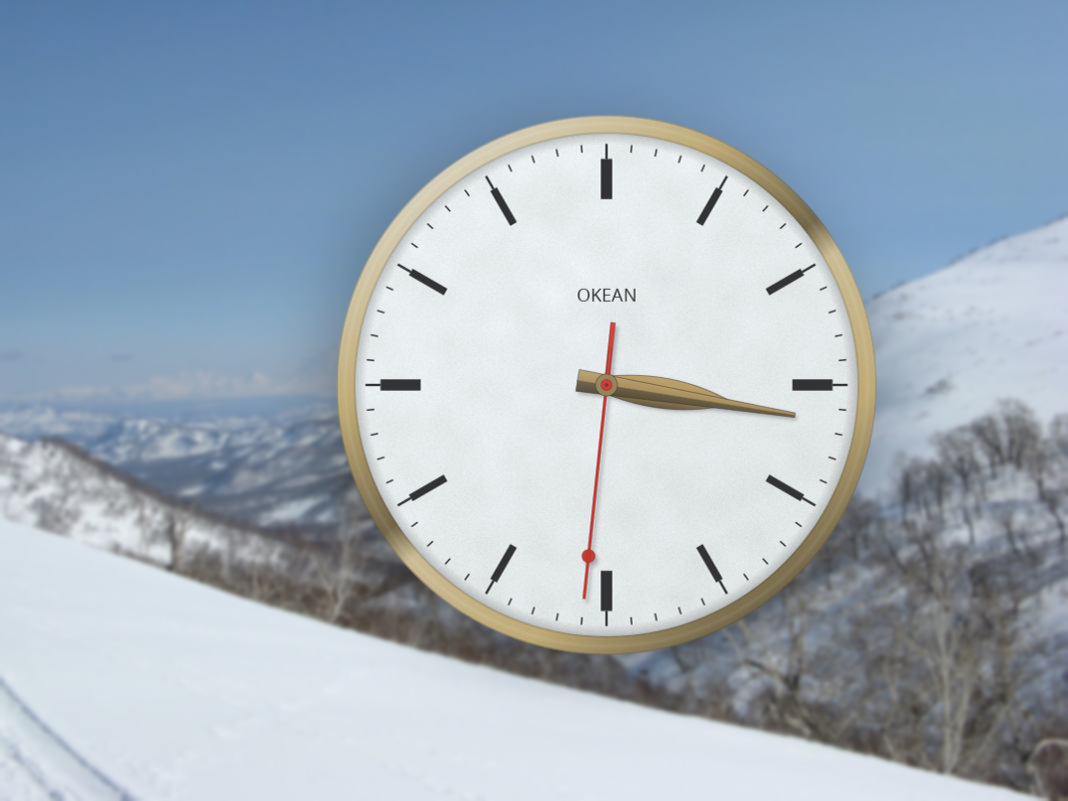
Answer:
3h16m31s
